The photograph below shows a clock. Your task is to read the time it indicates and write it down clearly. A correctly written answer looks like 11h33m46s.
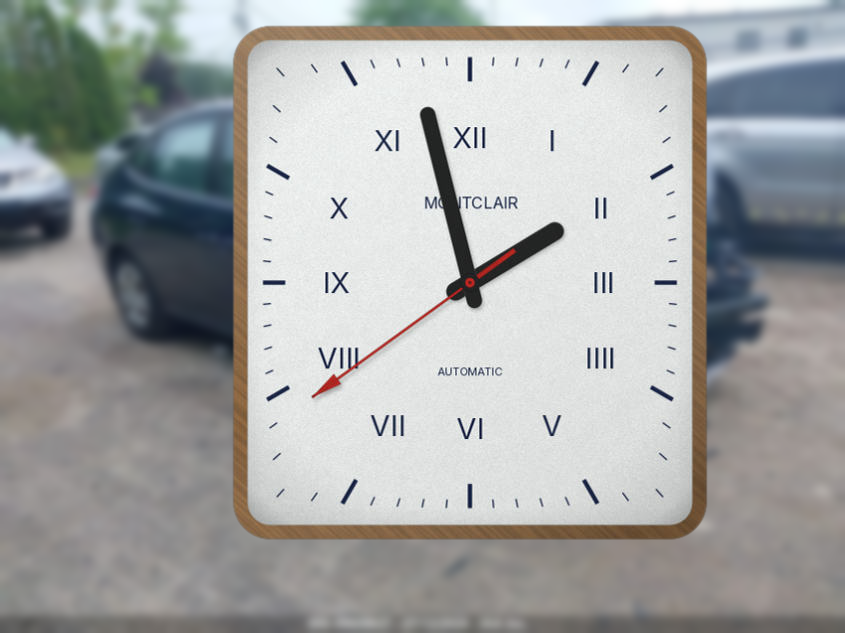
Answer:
1h57m39s
